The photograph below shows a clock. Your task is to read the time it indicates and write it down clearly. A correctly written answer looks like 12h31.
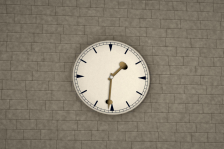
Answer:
1h31
